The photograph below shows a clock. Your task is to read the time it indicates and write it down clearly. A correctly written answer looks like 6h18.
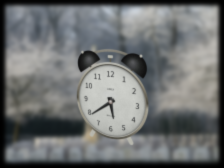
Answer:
5h39
